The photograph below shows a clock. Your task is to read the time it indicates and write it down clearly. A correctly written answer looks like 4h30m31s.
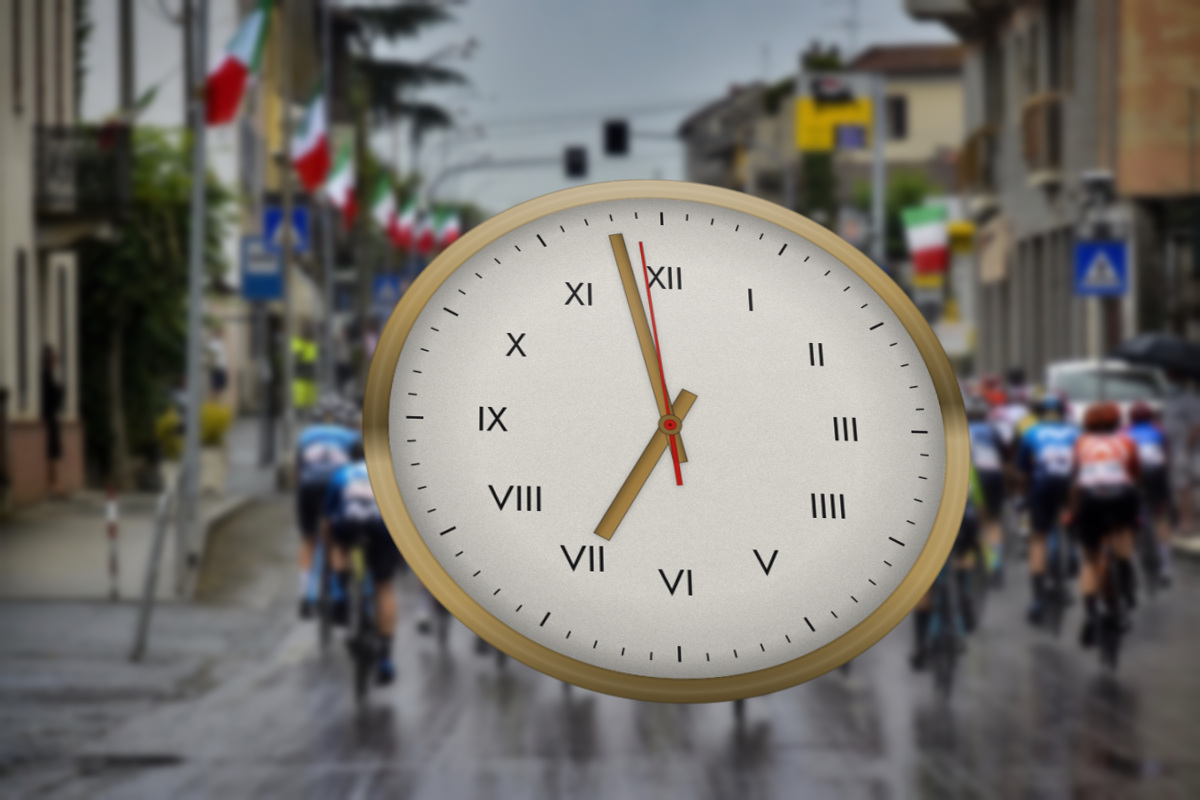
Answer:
6h57m59s
